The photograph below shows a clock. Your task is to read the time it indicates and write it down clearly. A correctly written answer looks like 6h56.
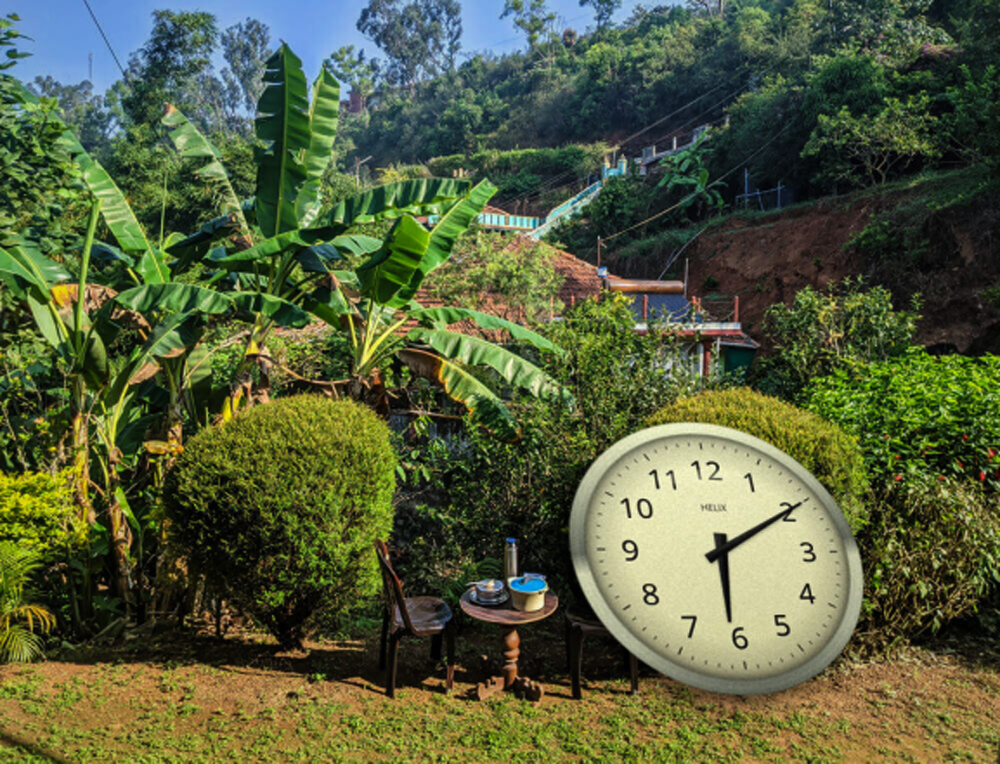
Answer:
6h10
